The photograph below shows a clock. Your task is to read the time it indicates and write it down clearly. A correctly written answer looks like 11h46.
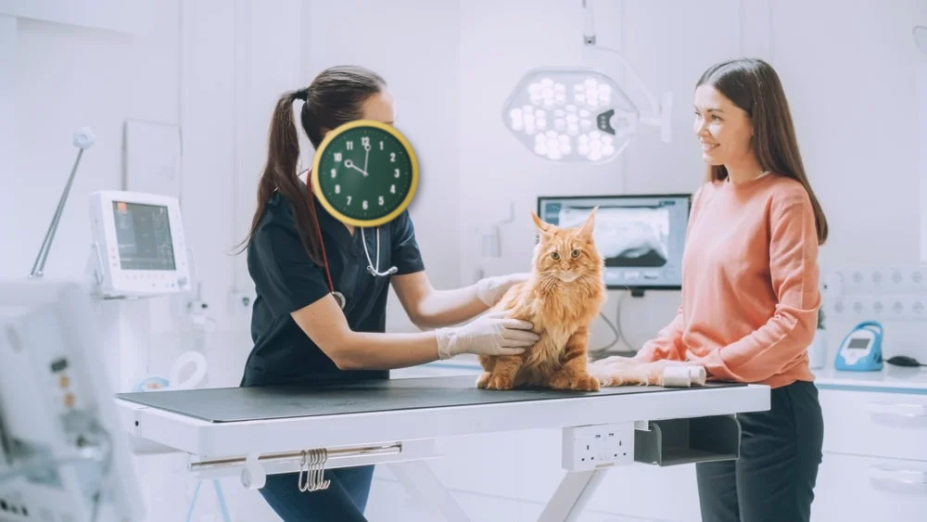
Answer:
10h01
